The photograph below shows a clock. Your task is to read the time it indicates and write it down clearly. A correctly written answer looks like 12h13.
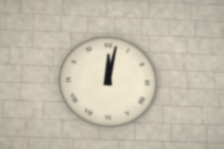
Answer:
12h02
